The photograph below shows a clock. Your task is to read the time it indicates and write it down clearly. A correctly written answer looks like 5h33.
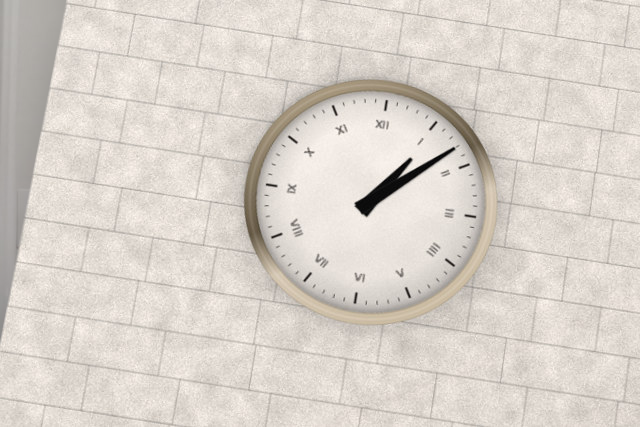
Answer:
1h08
